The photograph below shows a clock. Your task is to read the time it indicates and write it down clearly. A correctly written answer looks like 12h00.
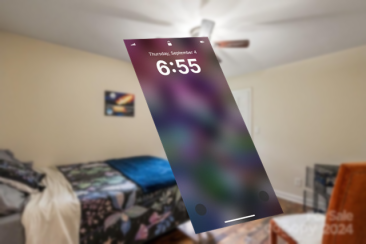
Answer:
6h55
